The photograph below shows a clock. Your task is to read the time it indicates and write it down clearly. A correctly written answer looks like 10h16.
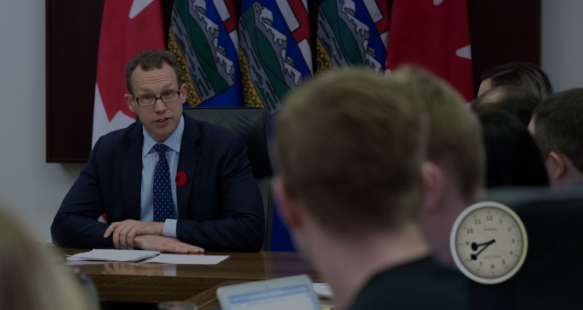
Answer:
8h39
